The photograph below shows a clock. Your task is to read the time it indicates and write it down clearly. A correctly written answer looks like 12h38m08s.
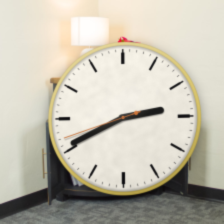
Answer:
2h40m42s
